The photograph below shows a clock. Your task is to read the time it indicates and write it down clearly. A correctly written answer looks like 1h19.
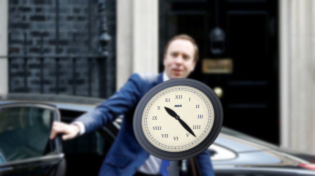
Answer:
10h23
